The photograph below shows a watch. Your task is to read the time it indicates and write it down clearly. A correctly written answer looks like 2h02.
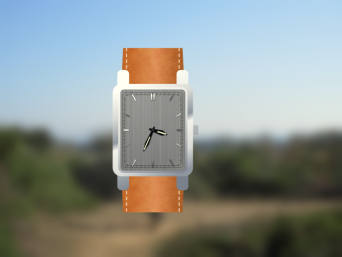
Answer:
3h34
